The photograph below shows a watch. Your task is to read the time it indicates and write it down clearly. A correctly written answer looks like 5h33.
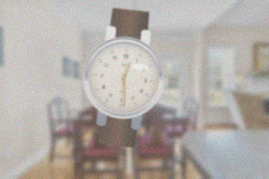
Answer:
12h29
